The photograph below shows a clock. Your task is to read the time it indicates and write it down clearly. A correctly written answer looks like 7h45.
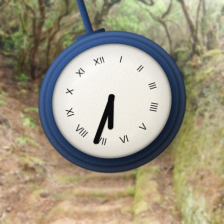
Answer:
6h36
